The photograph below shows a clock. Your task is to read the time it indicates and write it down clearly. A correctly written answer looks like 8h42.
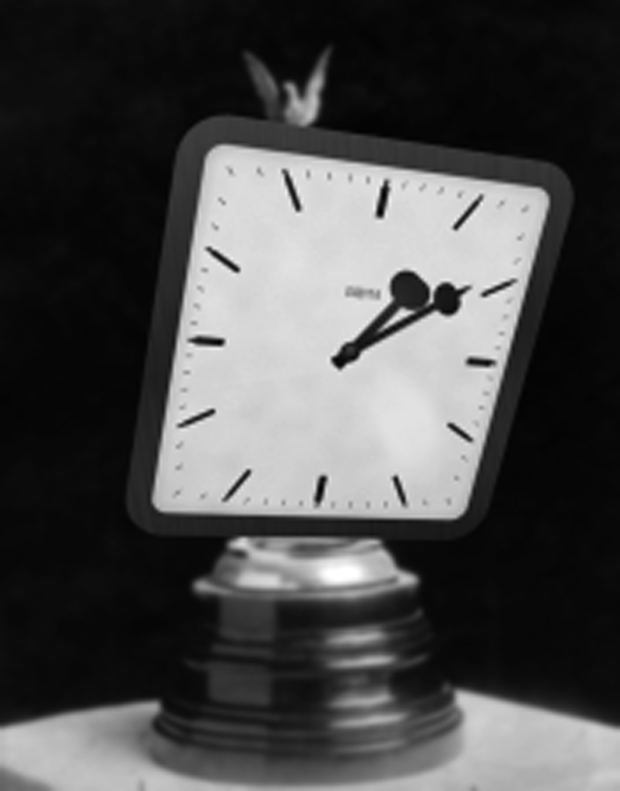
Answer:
1h09
